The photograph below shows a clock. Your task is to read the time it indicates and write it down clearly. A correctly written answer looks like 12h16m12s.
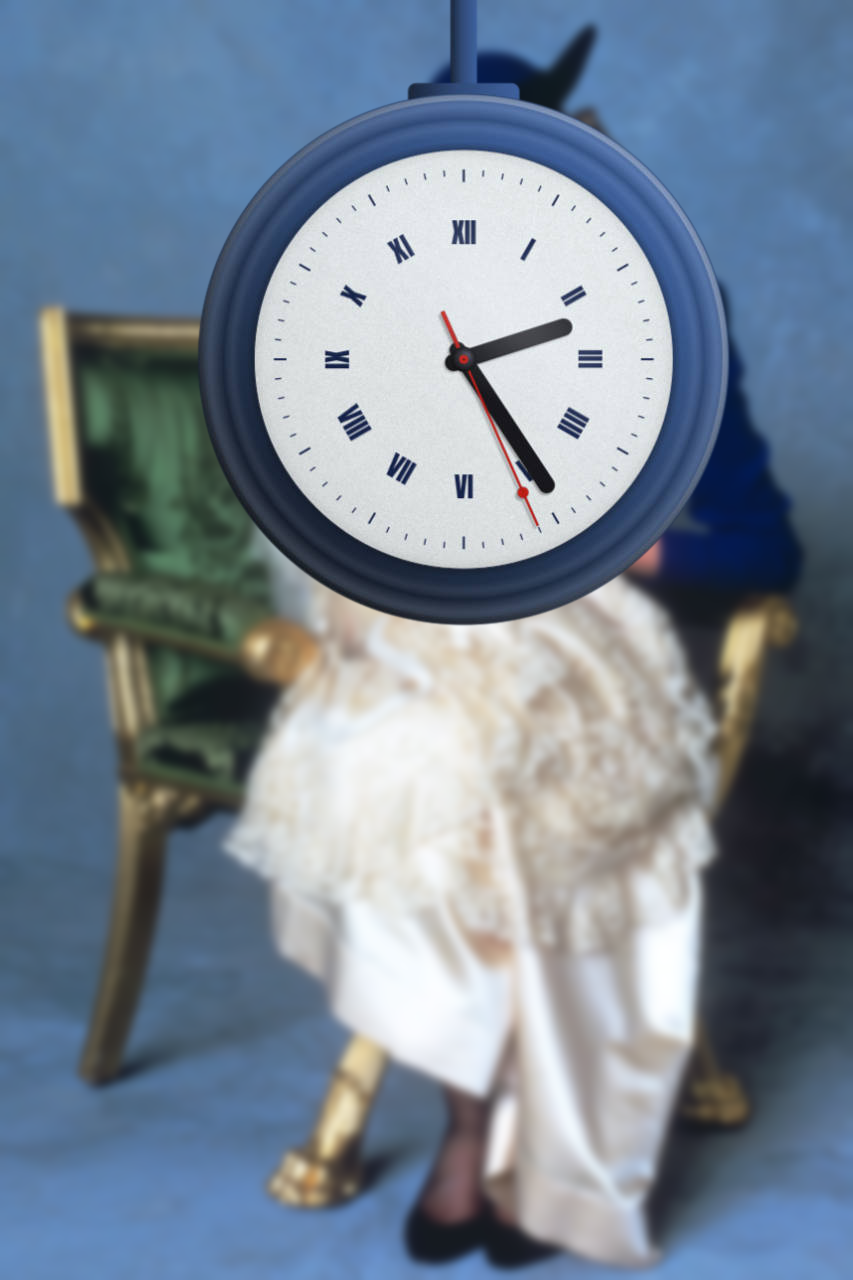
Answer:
2h24m26s
